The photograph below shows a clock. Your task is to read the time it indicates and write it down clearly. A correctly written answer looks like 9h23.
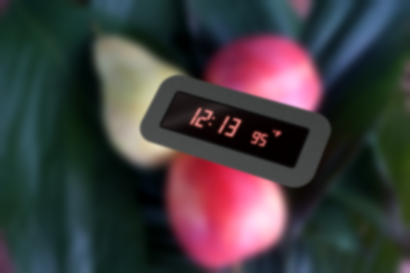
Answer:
12h13
